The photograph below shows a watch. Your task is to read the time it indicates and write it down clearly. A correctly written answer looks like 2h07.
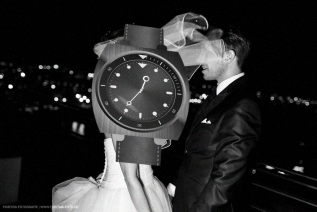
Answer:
12h36
